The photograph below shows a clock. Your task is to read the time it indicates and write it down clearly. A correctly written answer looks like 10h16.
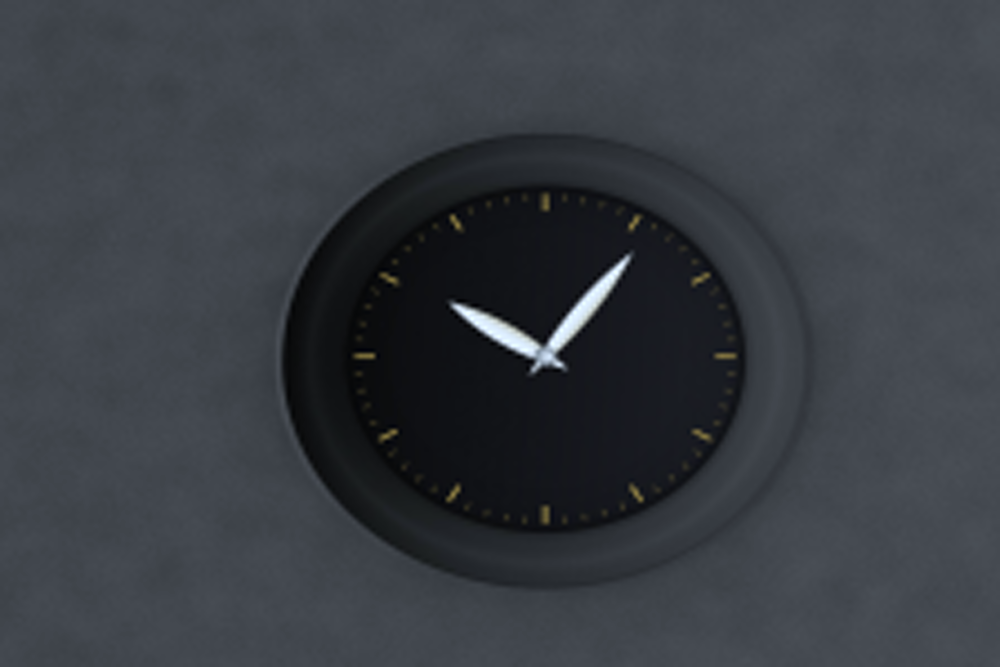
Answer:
10h06
